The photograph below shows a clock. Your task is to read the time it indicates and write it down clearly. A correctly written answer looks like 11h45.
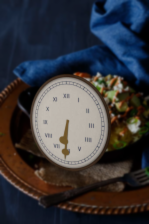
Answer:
6h31
